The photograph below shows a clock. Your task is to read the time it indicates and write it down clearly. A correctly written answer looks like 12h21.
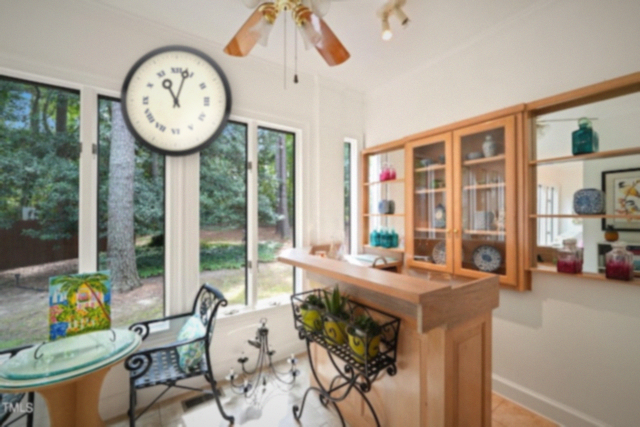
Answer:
11h03
